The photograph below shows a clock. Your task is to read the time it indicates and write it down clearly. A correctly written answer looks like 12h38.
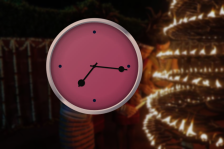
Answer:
7h16
